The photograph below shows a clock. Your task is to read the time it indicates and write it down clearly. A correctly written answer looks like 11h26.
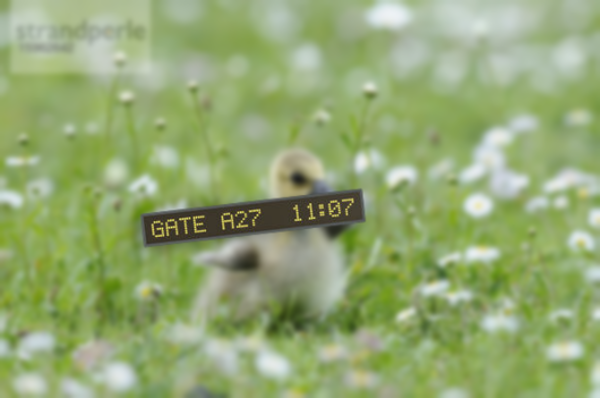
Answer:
11h07
